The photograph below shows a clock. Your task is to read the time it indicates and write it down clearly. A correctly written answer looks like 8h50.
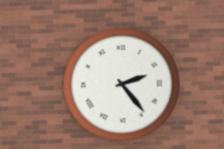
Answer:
2h24
